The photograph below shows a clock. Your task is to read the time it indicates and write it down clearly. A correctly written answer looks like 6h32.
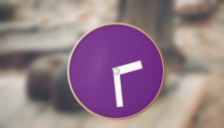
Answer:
2h29
